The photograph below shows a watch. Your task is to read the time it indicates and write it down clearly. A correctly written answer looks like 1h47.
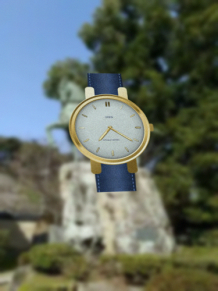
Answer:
7h21
